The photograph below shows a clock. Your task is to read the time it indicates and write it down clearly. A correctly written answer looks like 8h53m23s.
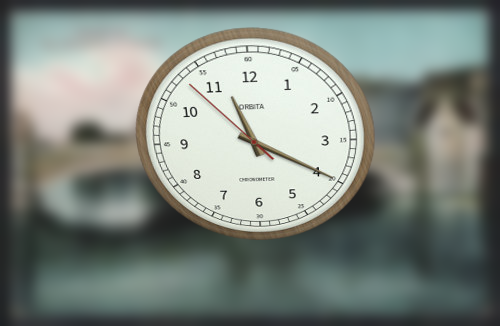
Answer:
11h19m53s
